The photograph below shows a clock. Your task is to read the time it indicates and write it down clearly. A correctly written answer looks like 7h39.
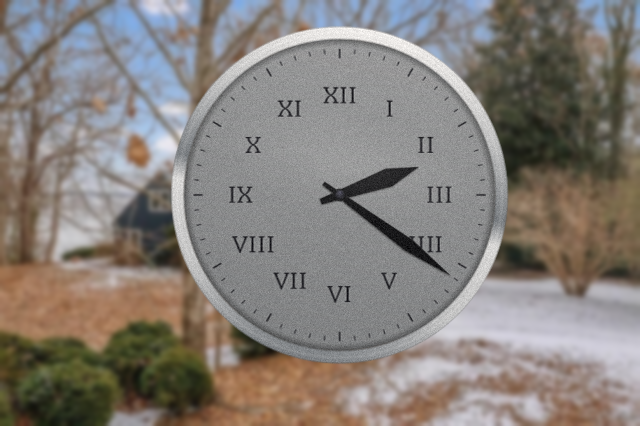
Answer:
2h21
